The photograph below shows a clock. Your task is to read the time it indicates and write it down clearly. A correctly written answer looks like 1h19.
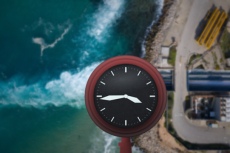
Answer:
3h44
